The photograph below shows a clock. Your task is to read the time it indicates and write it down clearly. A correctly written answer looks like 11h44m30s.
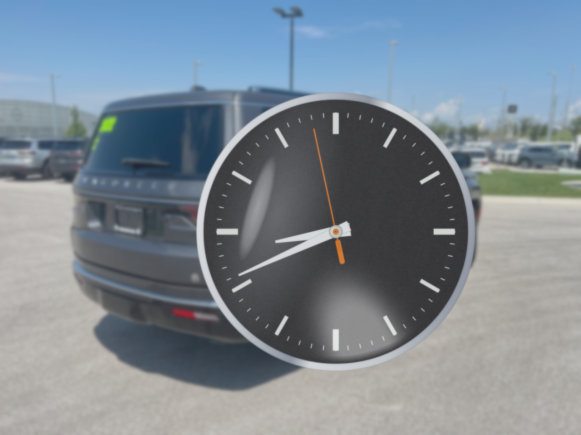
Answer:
8h40m58s
